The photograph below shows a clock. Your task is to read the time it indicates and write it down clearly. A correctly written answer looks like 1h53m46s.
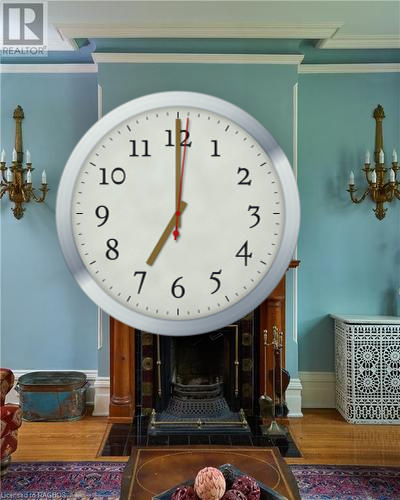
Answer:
7h00m01s
